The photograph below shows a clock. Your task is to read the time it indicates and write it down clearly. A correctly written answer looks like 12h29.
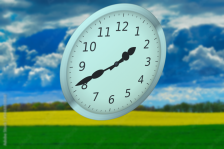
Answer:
1h41
